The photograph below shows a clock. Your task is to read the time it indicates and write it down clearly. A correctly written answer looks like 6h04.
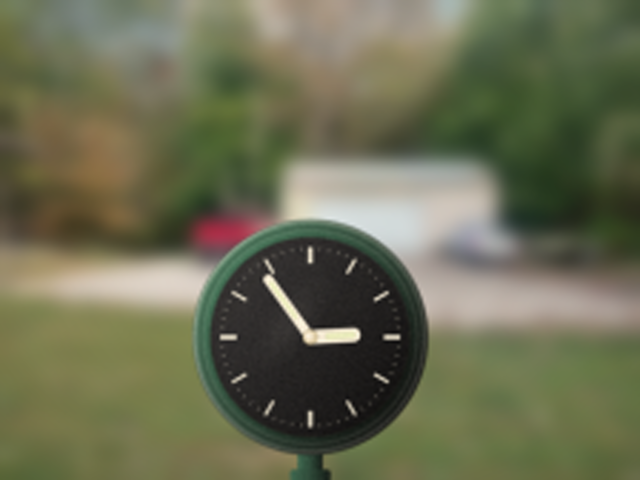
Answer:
2h54
